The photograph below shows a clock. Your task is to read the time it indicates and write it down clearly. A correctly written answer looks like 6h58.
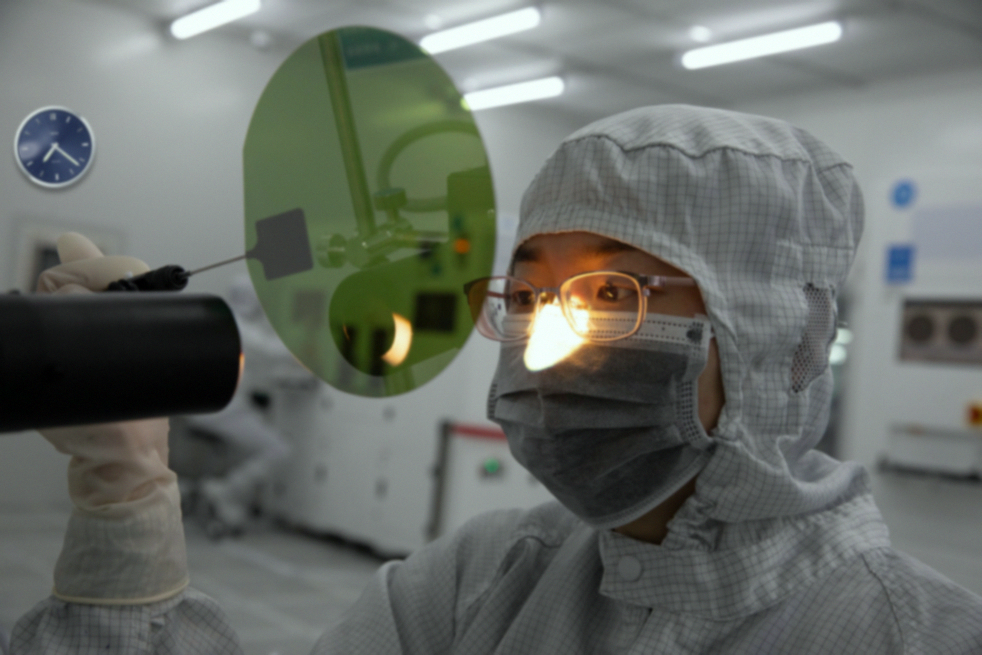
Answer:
7h22
